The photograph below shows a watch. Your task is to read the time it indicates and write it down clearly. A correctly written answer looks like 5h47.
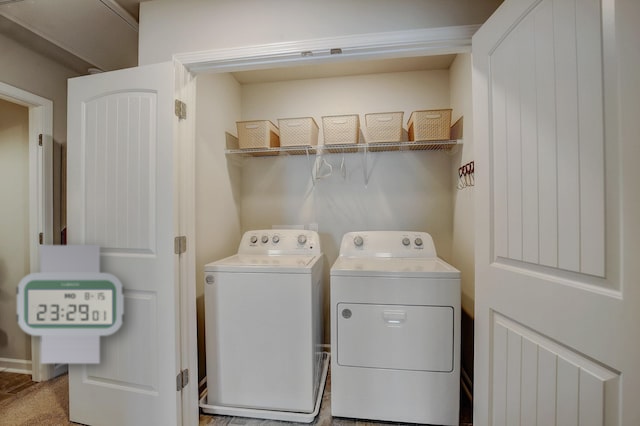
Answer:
23h29
